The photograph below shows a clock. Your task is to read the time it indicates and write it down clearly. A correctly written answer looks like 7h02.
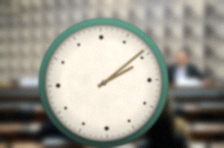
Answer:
2h09
